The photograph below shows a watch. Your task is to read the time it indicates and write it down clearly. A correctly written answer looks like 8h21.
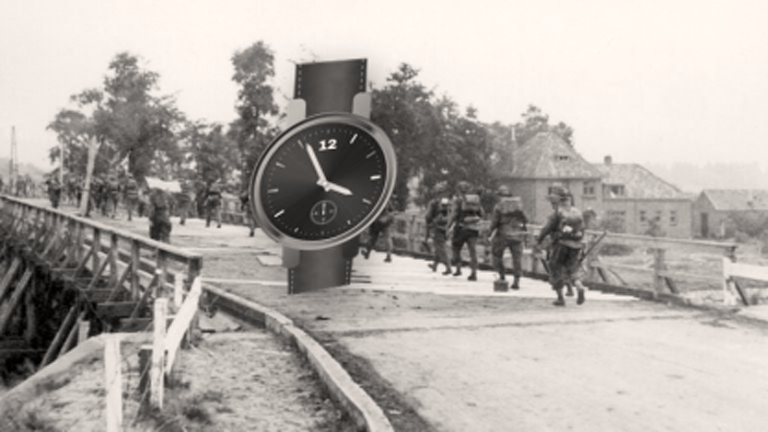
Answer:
3h56
